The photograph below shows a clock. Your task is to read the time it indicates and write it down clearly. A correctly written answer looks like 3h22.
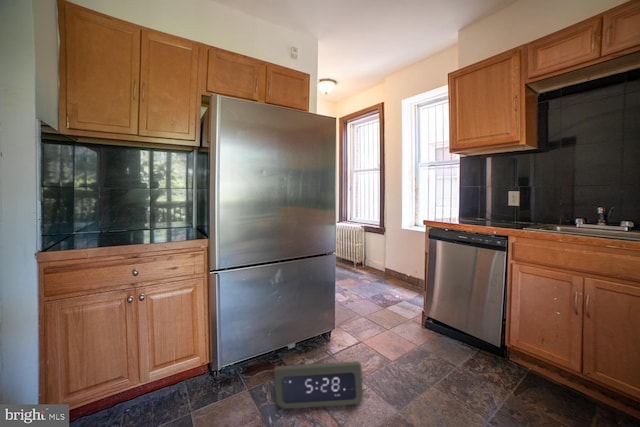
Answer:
5h28
